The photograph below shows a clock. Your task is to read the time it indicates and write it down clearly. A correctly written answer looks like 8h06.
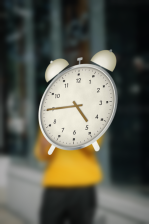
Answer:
4h45
